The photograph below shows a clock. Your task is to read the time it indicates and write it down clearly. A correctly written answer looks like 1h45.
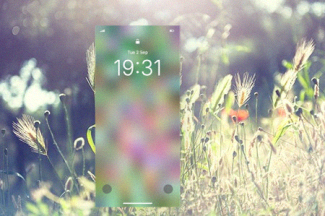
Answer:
19h31
